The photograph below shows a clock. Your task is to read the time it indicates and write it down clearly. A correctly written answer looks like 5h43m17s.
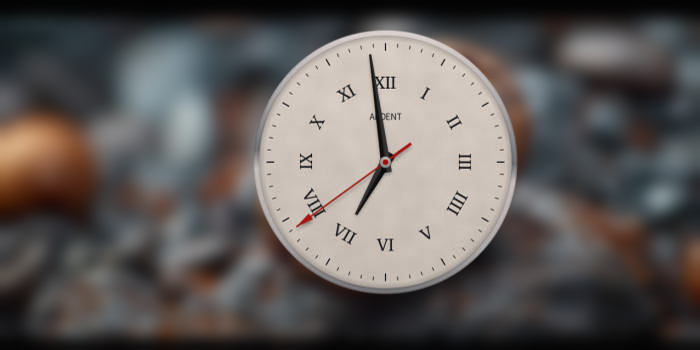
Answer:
6h58m39s
